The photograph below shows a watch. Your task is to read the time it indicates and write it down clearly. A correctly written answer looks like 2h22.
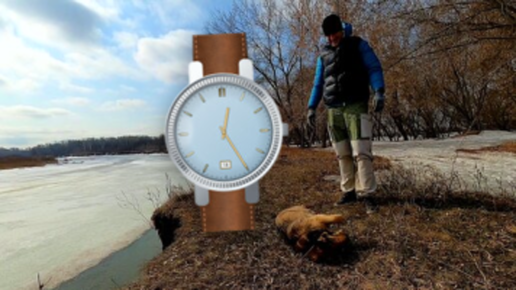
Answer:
12h25
